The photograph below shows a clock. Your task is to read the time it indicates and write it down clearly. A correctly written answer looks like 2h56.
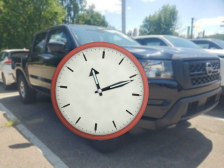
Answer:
11h11
